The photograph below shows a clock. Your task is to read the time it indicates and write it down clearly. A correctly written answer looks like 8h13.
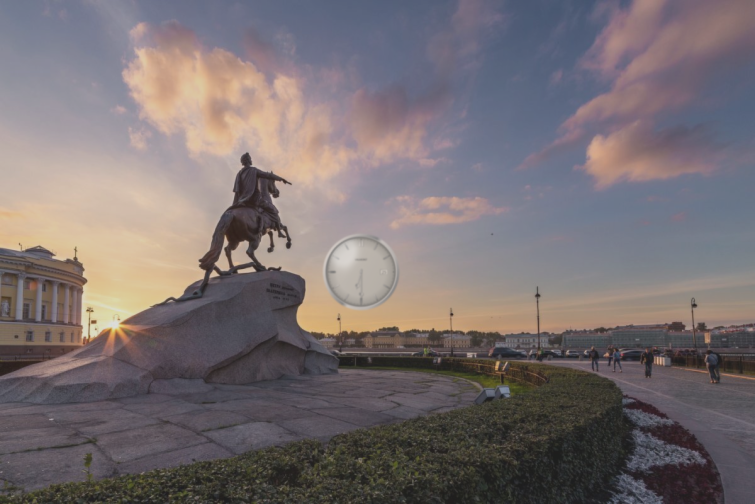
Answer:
6h30
